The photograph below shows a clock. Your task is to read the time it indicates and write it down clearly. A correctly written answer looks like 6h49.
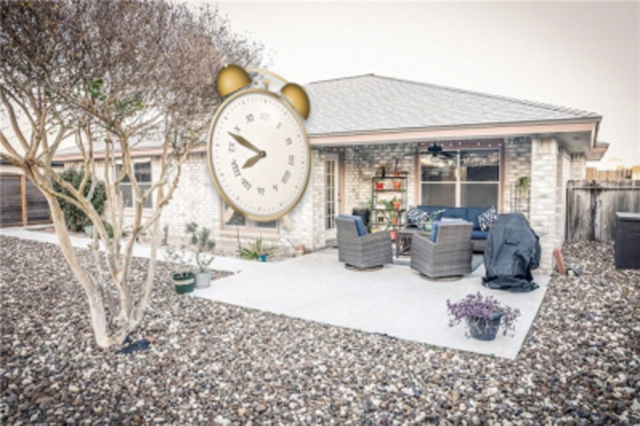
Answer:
7h48
